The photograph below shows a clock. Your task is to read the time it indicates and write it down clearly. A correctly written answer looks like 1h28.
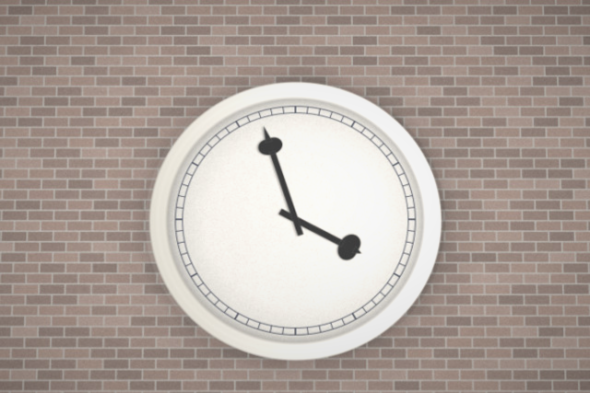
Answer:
3h57
